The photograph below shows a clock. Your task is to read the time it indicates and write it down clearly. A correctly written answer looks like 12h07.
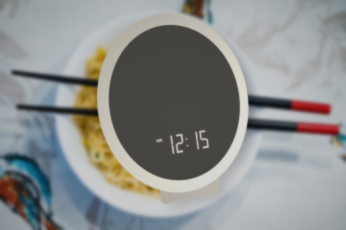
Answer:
12h15
